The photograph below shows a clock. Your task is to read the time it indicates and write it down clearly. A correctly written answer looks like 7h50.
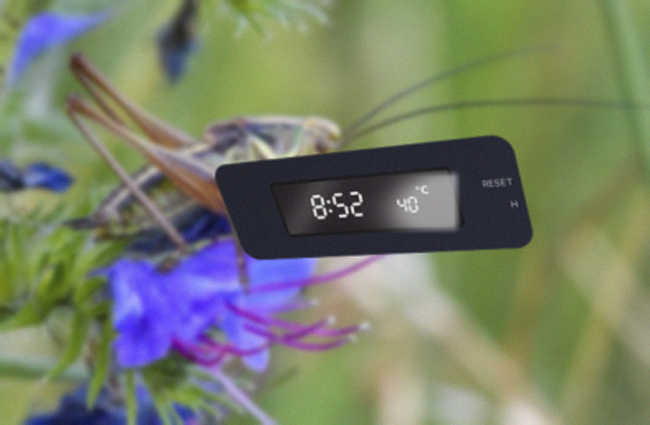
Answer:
8h52
